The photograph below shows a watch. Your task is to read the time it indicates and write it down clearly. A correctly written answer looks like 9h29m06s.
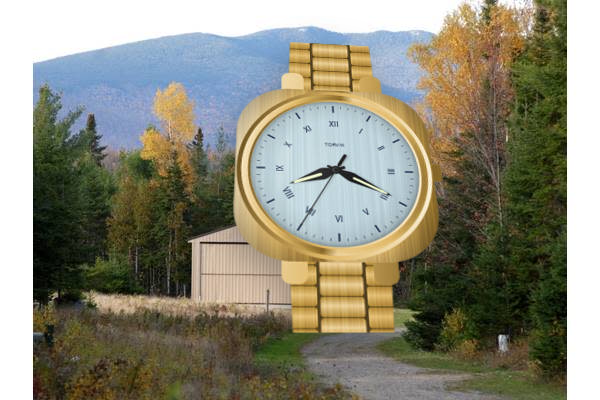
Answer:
8h19m35s
